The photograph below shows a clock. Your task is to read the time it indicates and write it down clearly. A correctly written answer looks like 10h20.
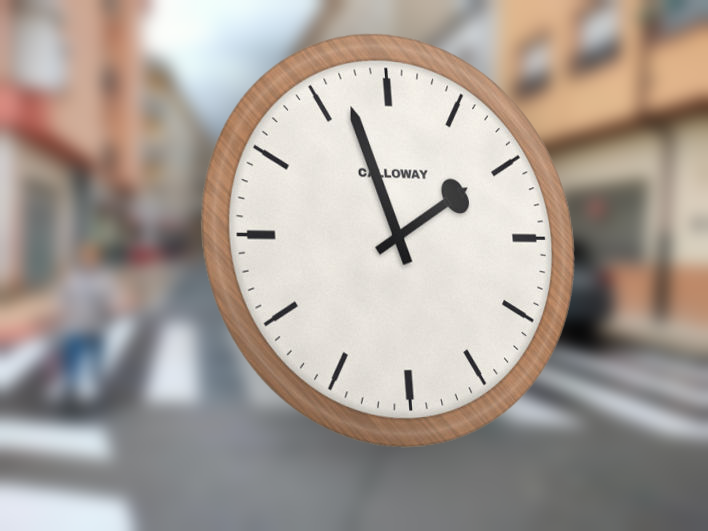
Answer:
1h57
